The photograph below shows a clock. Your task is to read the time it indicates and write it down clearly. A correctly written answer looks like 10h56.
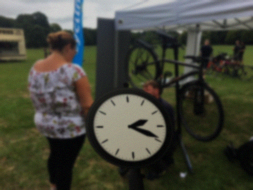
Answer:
2h19
